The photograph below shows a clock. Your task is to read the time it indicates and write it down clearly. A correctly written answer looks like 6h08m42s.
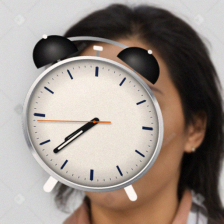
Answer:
7h37m44s
